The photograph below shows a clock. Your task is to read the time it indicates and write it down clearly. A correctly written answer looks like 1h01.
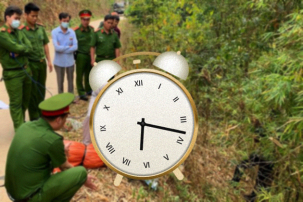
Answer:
6h18
